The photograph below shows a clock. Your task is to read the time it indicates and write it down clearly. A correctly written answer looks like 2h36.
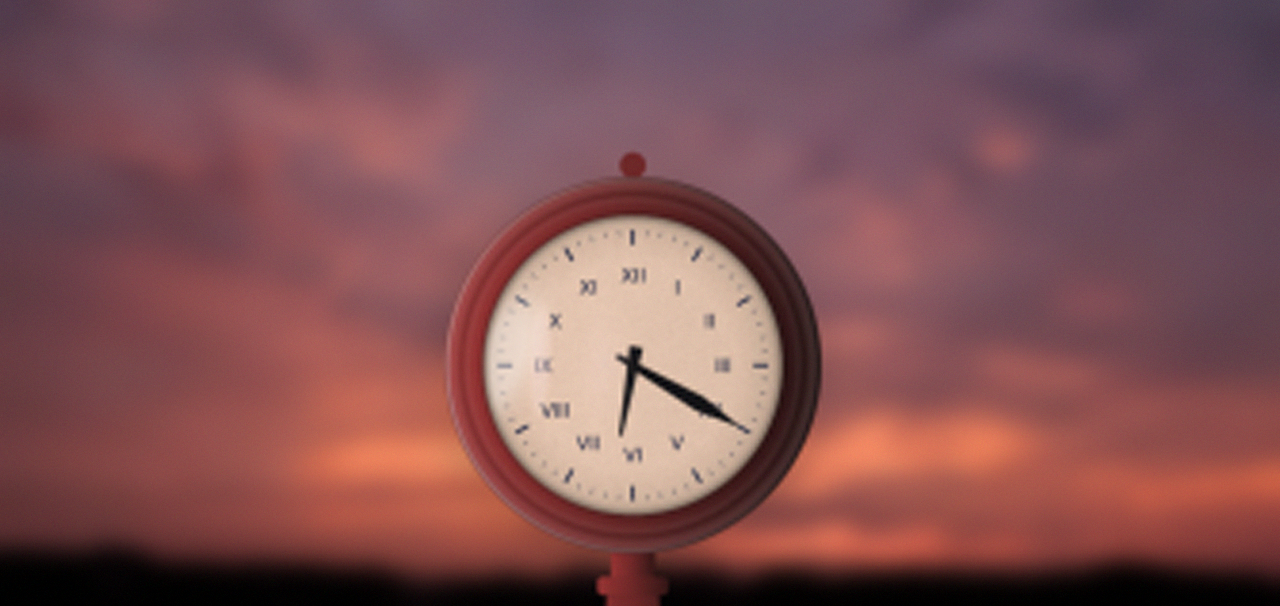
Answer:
6h20
